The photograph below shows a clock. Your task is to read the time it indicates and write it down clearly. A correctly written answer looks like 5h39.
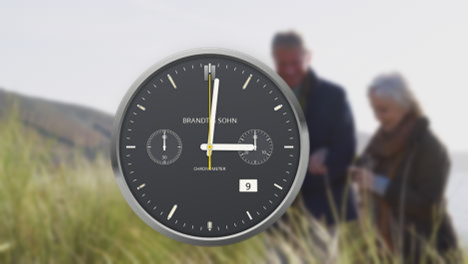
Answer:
3h01
